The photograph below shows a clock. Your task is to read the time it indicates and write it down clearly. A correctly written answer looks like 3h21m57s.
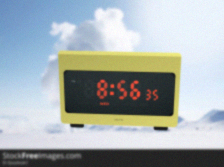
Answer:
8h56m35s
